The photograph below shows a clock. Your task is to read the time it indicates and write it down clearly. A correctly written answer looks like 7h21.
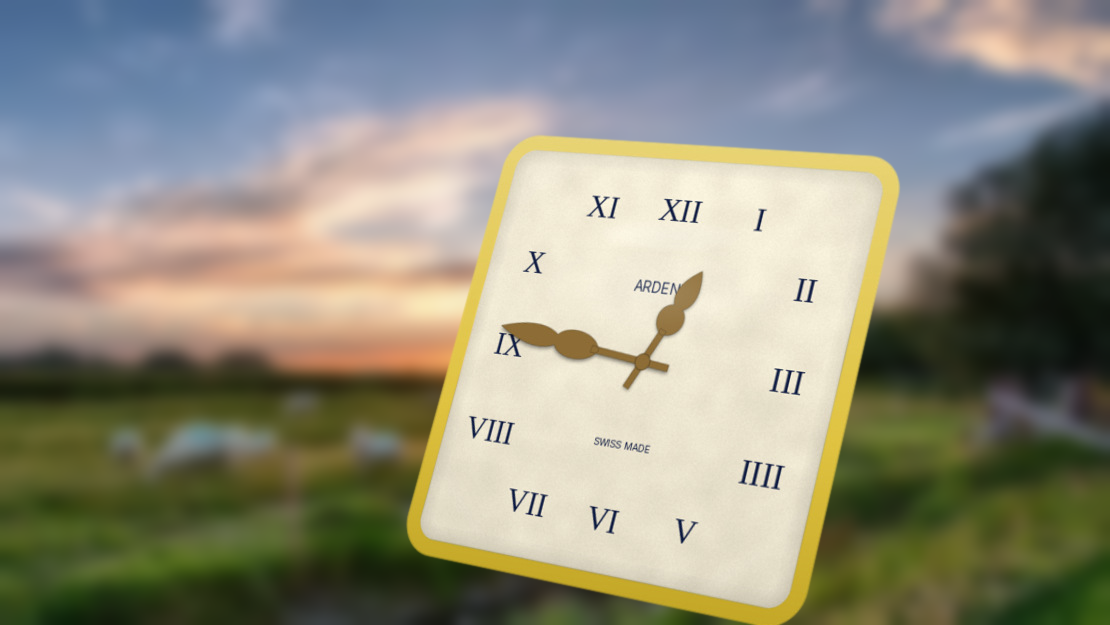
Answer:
12h46
